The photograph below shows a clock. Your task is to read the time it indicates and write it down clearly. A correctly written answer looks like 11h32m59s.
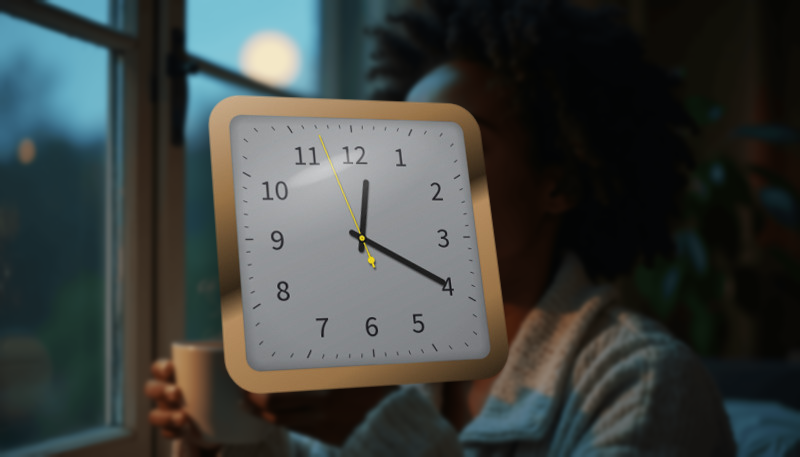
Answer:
12h19m57s
